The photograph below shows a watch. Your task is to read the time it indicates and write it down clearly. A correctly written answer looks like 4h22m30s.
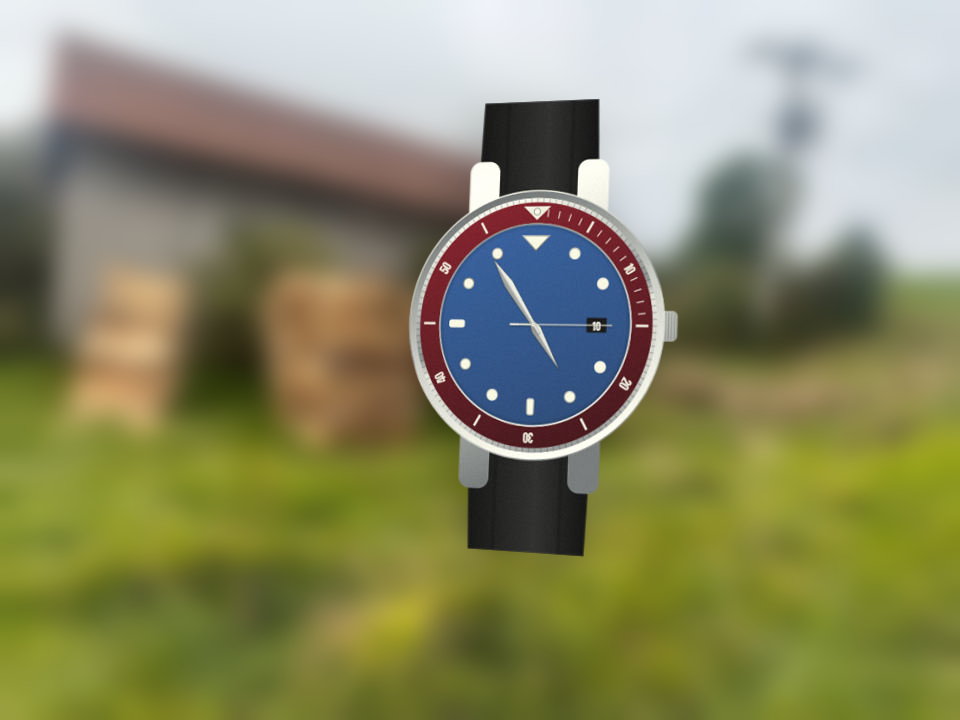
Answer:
4h54m15s
